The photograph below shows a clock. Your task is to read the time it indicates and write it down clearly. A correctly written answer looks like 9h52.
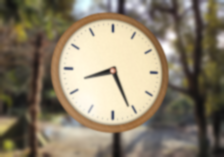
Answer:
8h26
